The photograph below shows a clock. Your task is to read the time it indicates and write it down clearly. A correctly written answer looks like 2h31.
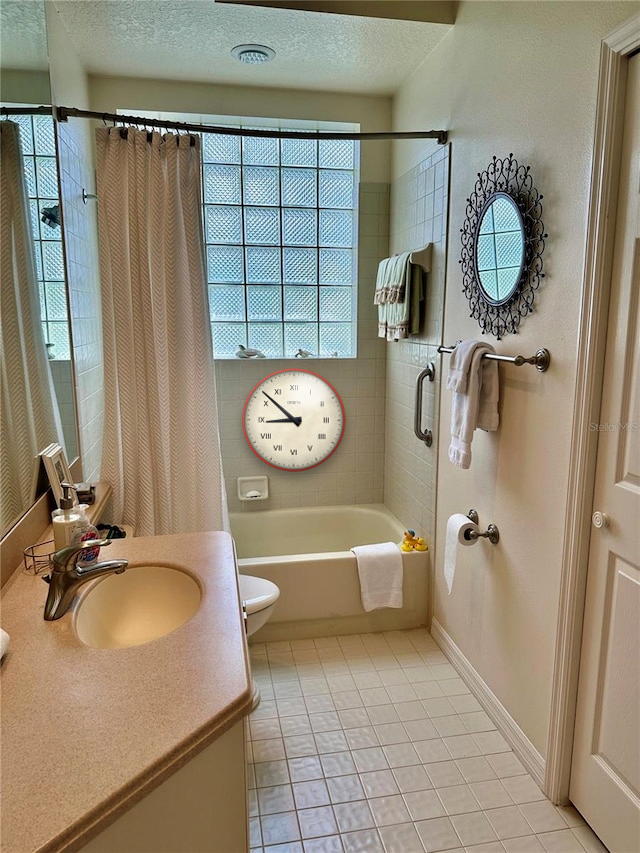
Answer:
8h52
